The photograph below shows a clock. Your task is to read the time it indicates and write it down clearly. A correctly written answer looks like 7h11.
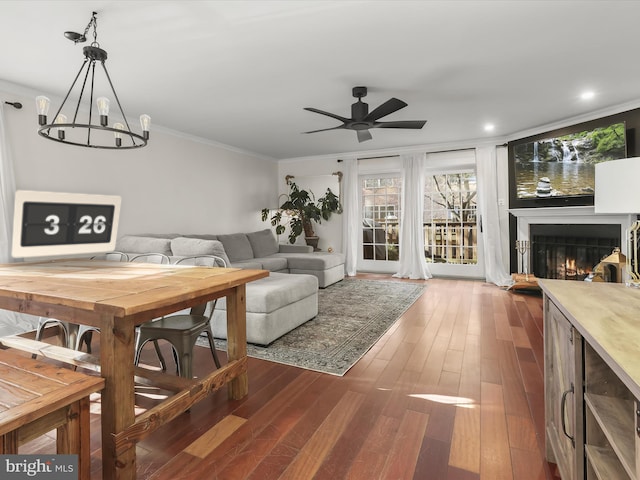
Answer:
3h26
